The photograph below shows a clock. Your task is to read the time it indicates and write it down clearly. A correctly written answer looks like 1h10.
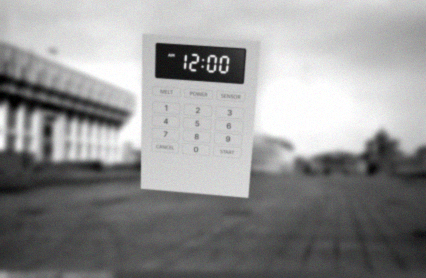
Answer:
12h00
